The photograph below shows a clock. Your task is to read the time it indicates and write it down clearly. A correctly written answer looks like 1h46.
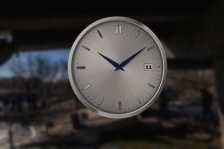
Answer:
10h09
